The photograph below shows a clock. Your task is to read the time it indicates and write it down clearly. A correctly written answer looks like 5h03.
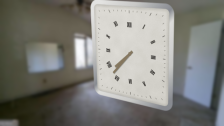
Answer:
7h37
